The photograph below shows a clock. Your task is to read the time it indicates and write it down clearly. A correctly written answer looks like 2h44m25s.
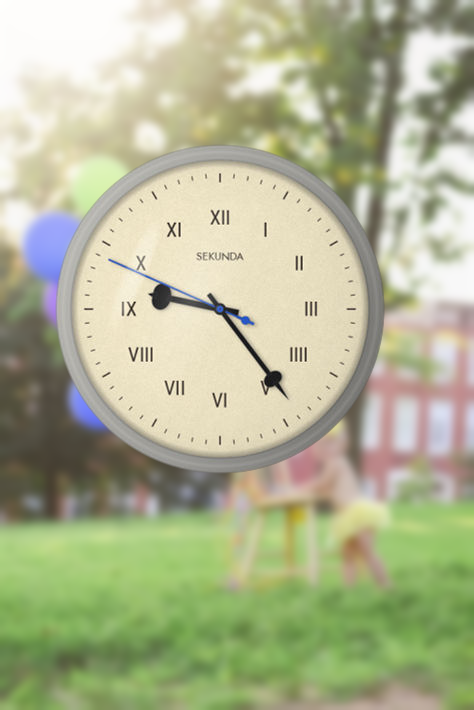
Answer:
9h23m49s
